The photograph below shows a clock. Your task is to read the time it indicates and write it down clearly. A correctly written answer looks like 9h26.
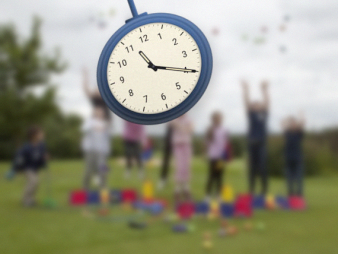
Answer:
11h20
